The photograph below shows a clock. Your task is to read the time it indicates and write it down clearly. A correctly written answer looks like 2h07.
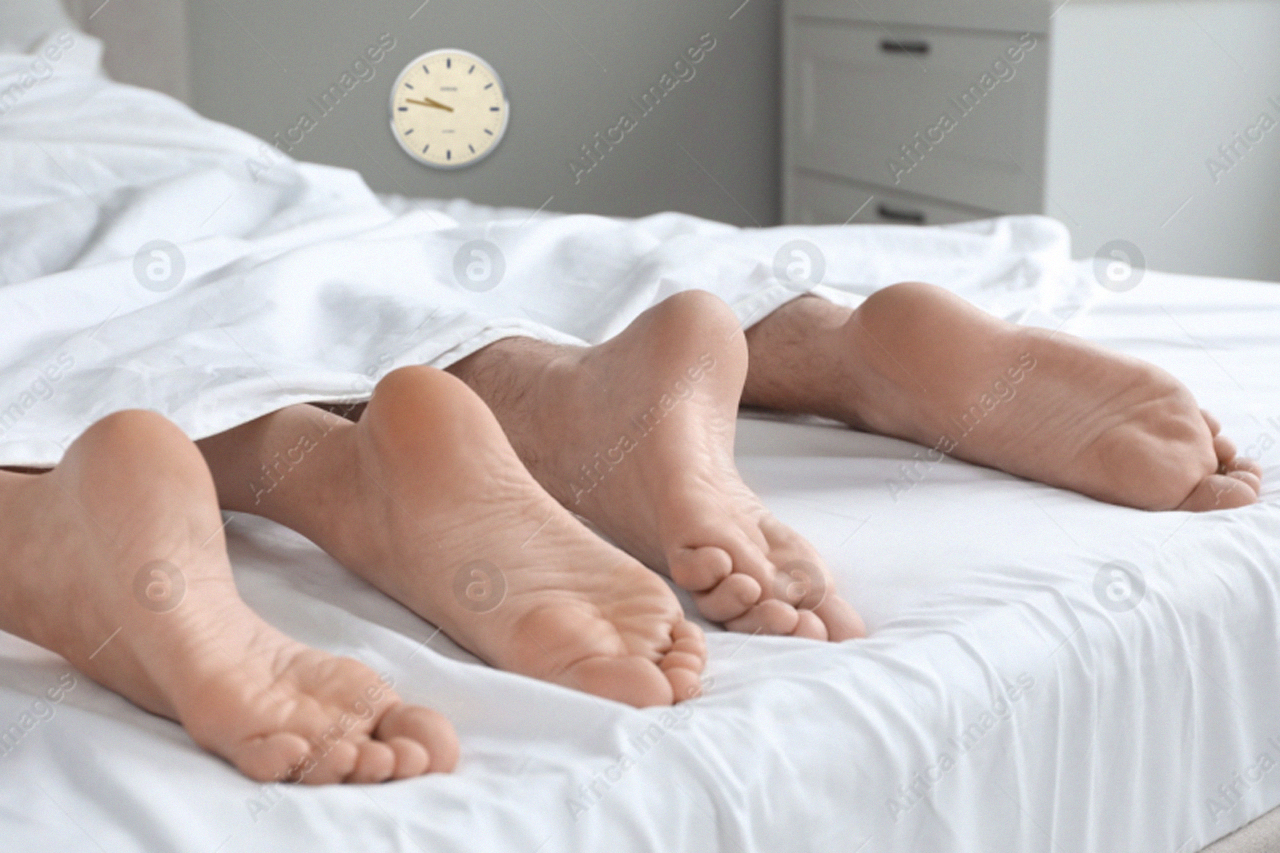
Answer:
9h47
